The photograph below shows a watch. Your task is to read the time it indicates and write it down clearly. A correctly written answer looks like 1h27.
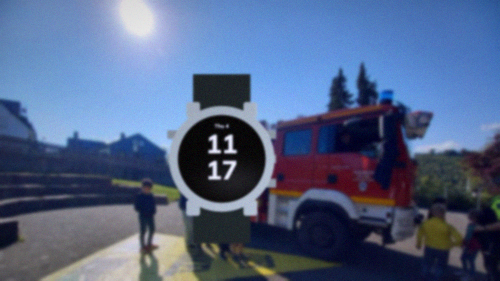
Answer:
11h17
